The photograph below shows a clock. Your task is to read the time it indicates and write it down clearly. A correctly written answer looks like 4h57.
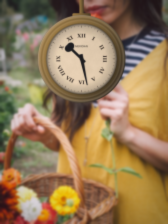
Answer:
10h28
